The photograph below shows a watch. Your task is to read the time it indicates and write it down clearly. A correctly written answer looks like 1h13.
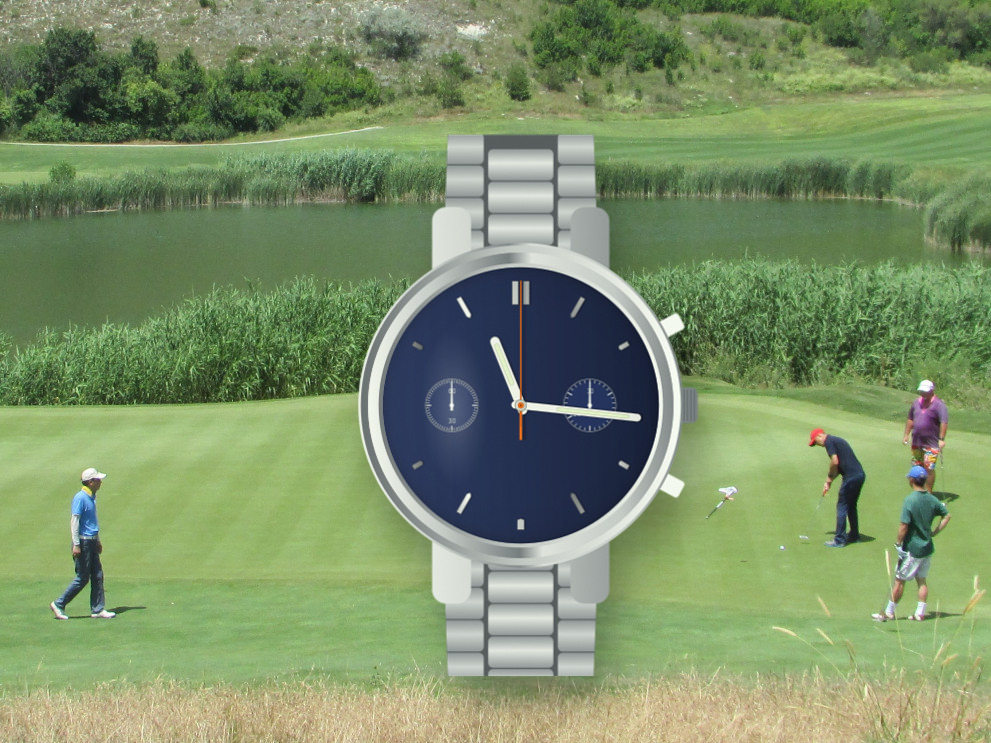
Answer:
11h16
